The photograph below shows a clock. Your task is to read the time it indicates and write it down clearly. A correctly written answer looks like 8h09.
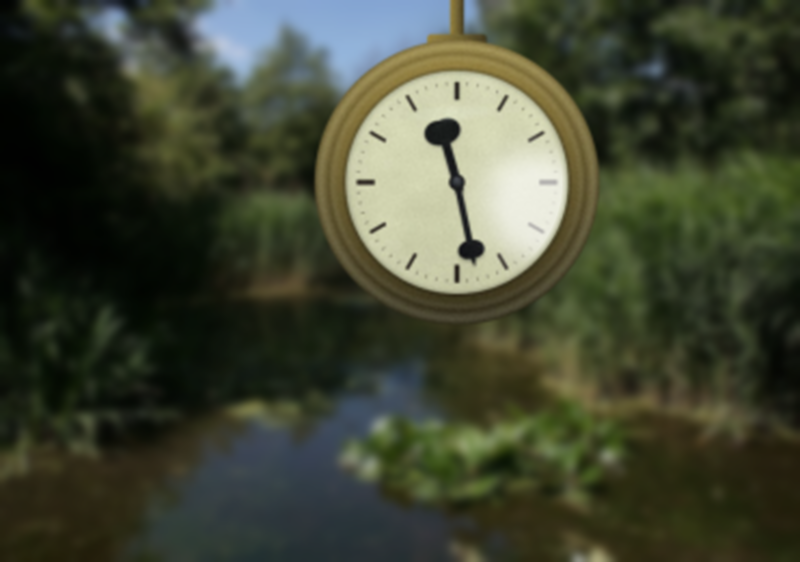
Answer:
11h28
